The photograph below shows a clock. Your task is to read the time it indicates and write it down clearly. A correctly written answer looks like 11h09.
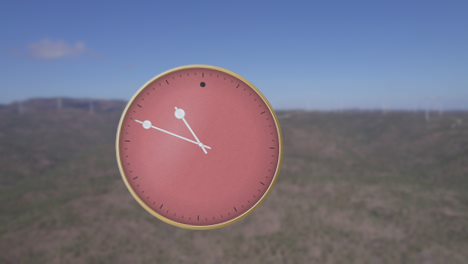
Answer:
10h48
